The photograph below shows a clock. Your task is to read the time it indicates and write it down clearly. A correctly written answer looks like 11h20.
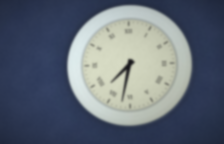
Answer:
7h32
